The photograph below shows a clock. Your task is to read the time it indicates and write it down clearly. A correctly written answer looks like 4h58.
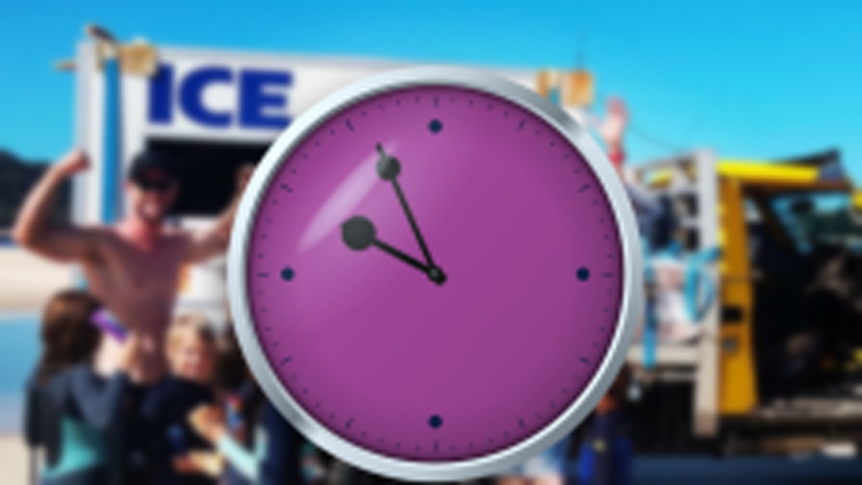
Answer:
9h56
